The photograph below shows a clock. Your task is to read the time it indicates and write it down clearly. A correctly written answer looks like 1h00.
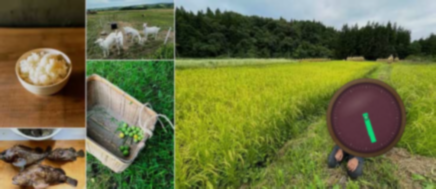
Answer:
5h27
